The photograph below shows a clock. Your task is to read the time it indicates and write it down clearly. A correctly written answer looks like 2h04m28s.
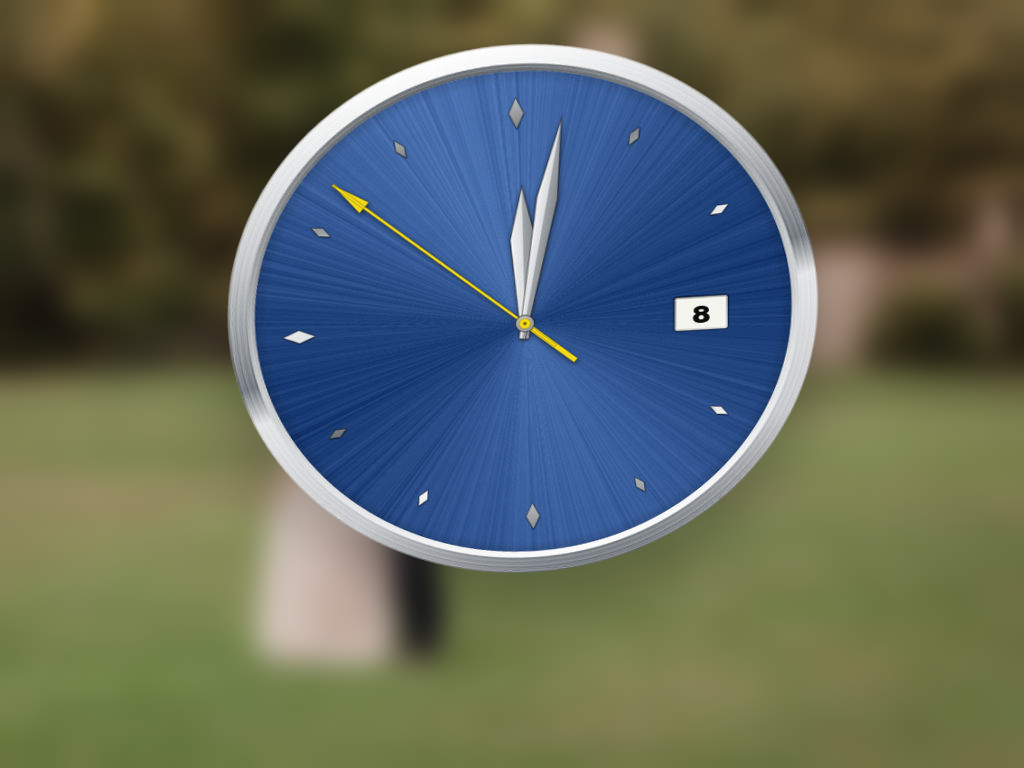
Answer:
12h01m52s
